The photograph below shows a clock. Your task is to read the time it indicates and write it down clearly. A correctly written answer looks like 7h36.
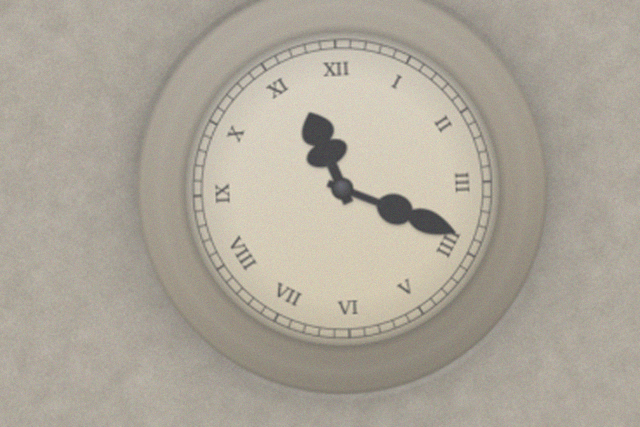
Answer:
11h19
